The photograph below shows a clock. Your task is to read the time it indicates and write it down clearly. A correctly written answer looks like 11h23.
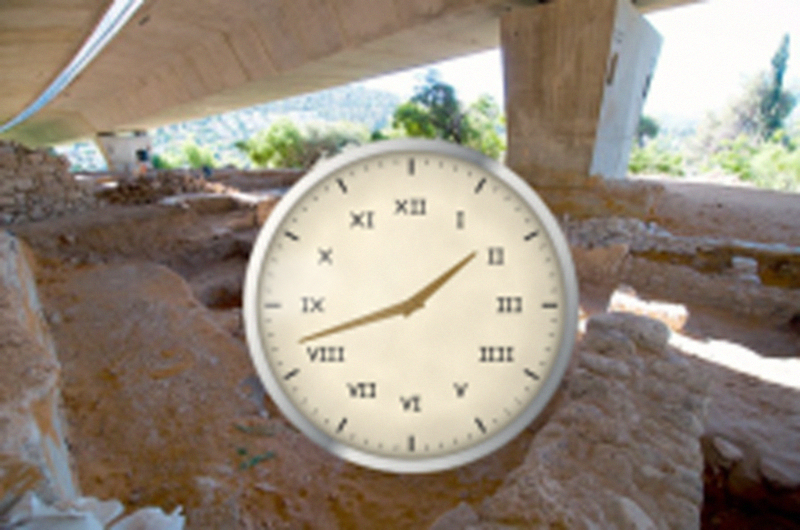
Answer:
1h42
